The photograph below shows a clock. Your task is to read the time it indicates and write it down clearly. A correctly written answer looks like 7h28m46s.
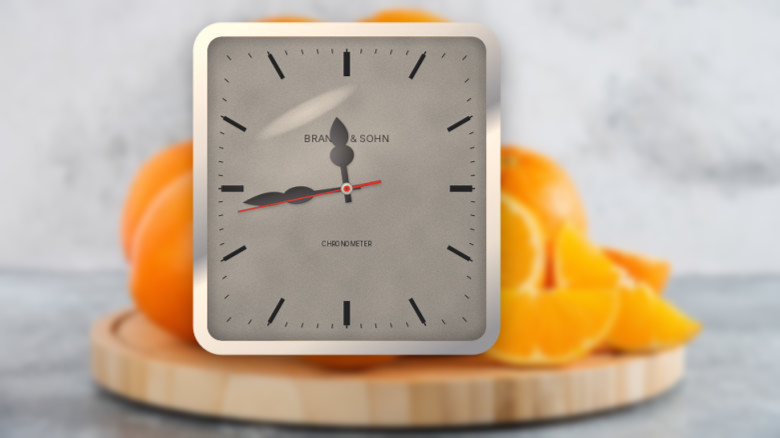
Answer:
11h43m43s
